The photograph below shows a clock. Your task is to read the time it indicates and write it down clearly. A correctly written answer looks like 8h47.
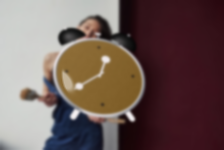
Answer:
12h39
